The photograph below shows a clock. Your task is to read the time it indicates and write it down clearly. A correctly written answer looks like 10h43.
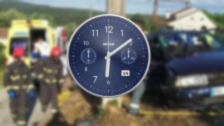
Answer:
6h09
